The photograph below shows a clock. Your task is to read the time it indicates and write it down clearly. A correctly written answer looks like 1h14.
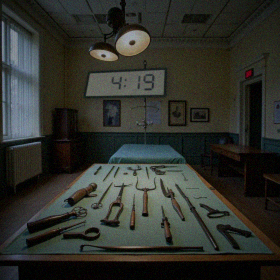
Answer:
4h19
